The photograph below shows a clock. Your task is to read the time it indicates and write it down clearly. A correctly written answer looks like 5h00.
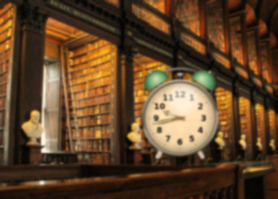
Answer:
9h43
